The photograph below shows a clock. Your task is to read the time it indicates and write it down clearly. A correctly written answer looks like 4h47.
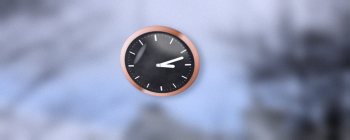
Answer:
3h12
